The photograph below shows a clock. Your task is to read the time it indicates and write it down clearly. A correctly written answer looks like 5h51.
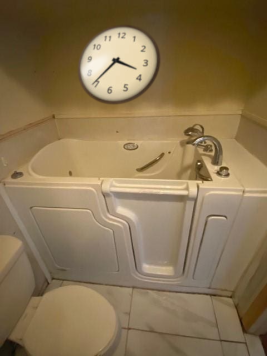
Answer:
3h36
